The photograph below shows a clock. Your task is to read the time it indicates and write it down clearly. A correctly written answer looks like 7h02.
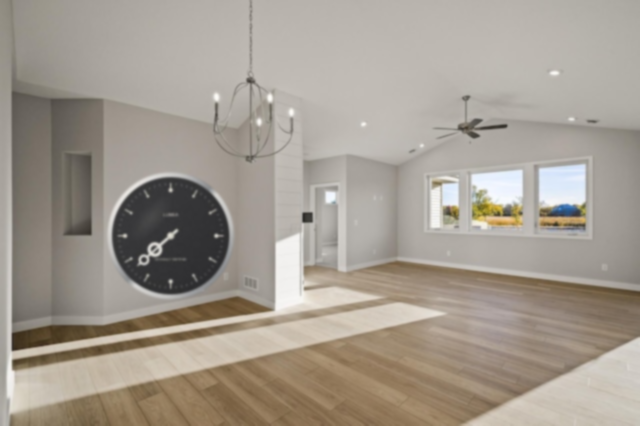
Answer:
7h38
